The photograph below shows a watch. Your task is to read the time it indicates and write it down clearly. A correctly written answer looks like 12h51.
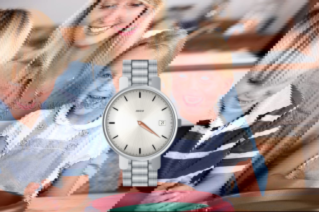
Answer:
4h21
